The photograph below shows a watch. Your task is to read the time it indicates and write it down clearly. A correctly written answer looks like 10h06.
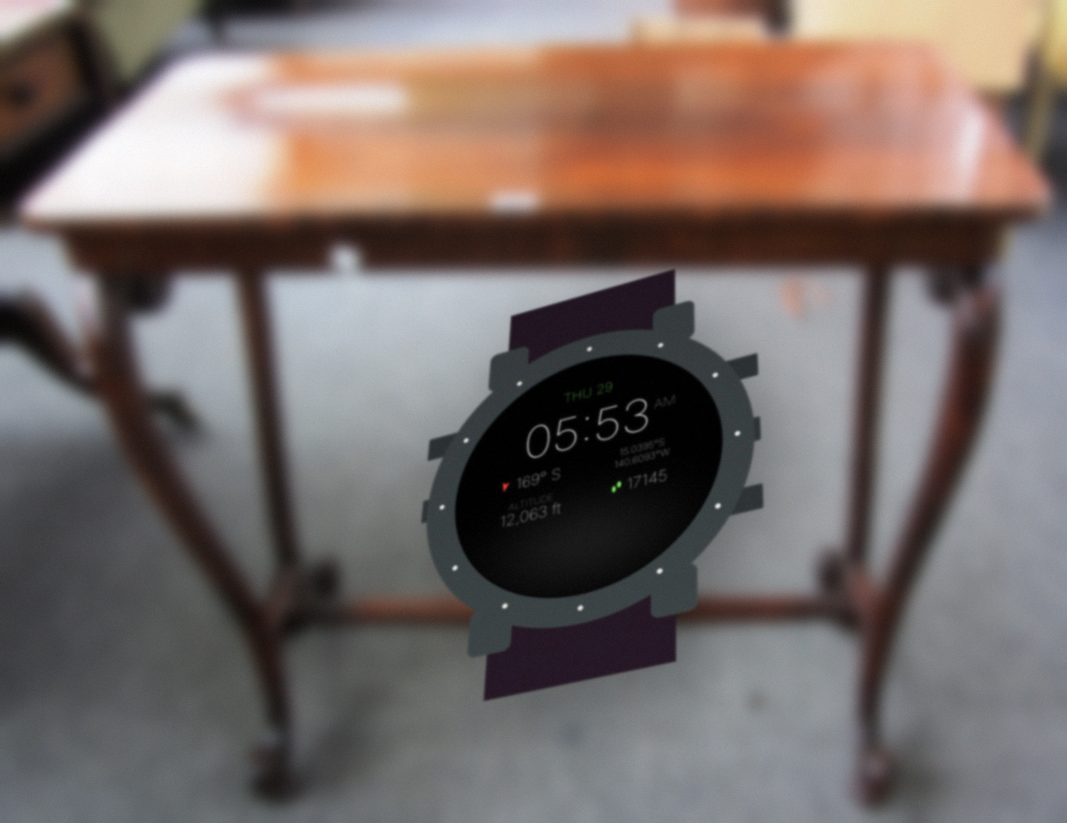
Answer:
5h53
